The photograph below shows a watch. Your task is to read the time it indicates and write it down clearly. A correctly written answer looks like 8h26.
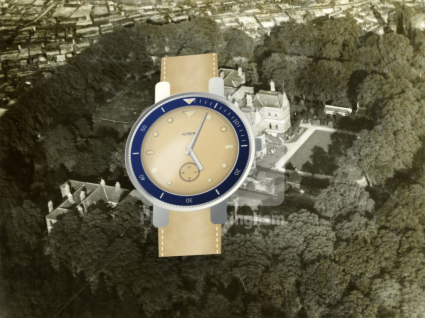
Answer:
5h04
